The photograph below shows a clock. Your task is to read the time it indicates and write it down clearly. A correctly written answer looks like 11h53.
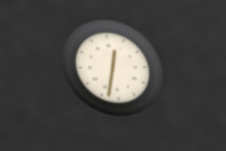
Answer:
12h33
